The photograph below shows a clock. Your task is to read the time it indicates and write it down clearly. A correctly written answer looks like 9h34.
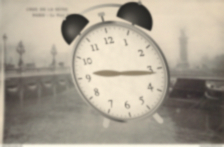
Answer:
9h16
